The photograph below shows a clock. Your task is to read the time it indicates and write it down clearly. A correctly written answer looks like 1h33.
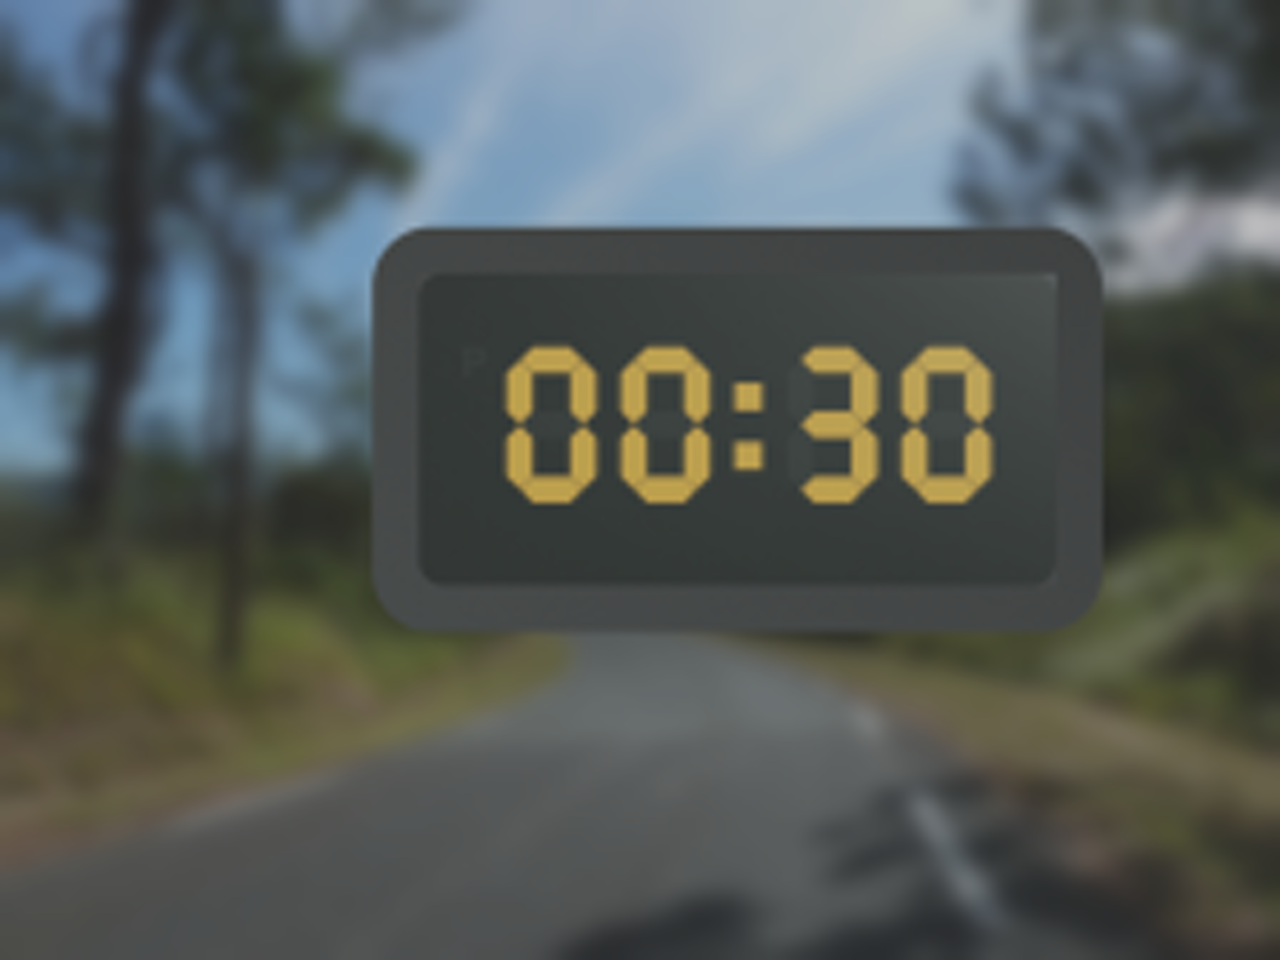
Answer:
0h30
